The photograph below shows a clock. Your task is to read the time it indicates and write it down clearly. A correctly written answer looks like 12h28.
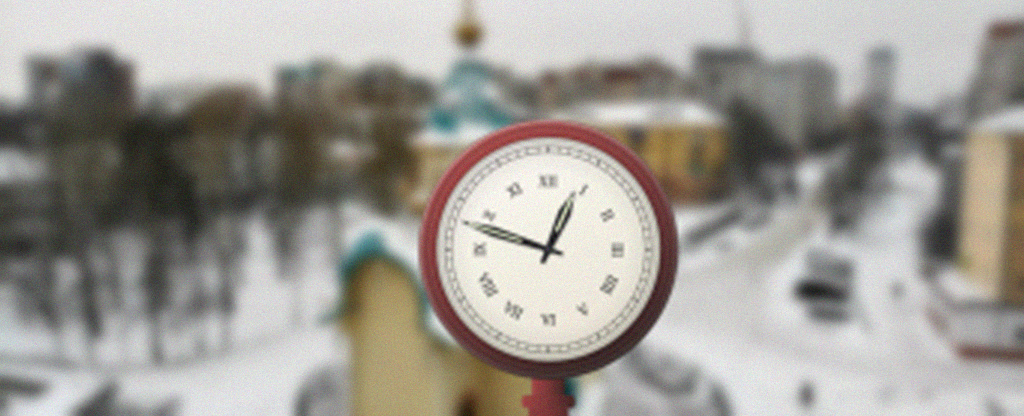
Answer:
12h48
